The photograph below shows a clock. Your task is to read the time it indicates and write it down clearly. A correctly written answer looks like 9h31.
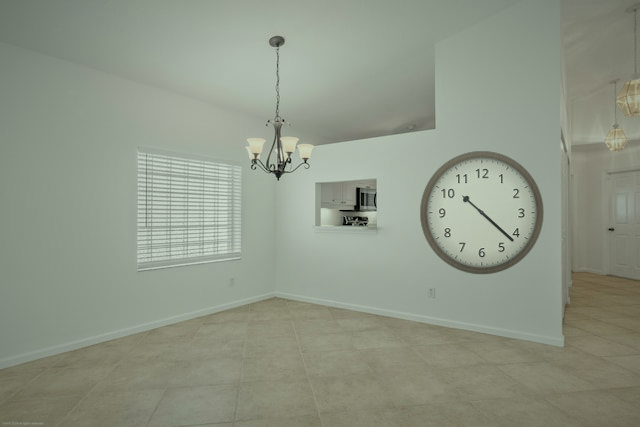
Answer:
10h22
